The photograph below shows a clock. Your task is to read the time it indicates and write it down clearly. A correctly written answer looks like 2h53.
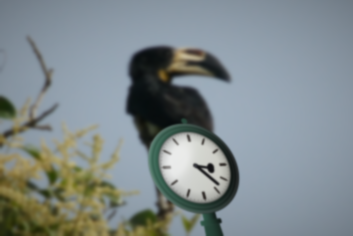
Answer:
3h23
